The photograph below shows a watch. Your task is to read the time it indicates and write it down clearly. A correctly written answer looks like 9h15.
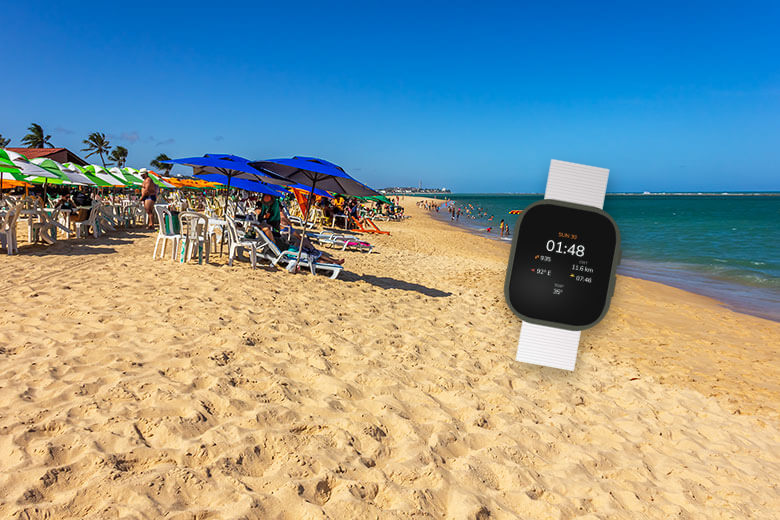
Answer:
1h48
